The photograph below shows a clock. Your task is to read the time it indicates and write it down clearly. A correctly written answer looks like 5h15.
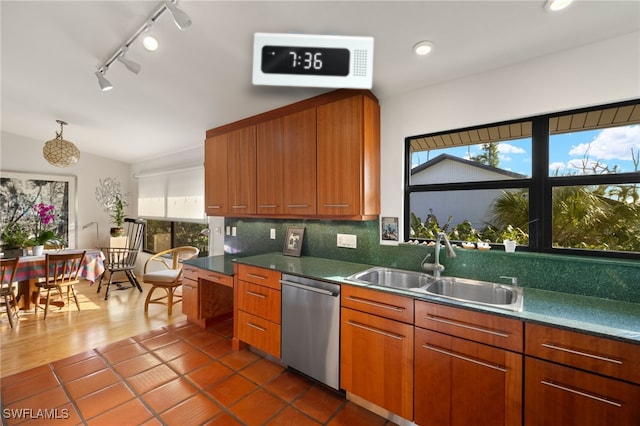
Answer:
7h36
